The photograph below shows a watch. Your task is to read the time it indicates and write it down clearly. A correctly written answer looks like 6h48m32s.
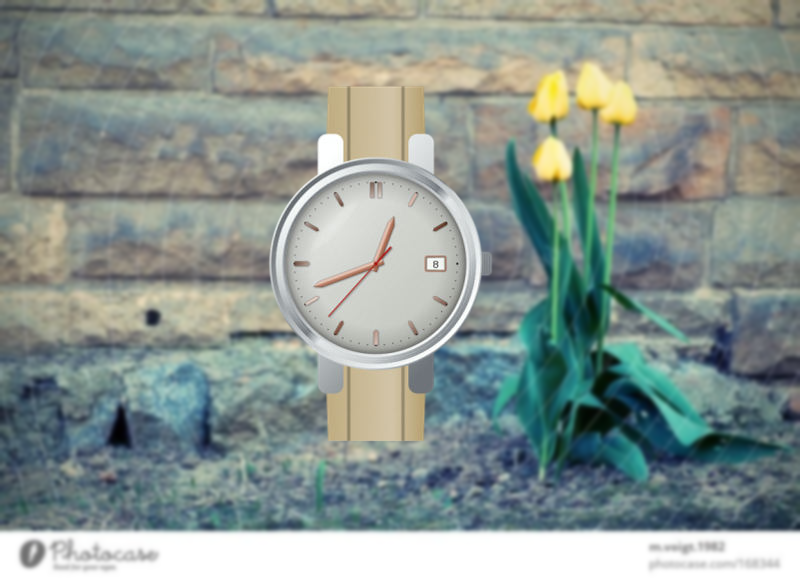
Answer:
12h41m37s
